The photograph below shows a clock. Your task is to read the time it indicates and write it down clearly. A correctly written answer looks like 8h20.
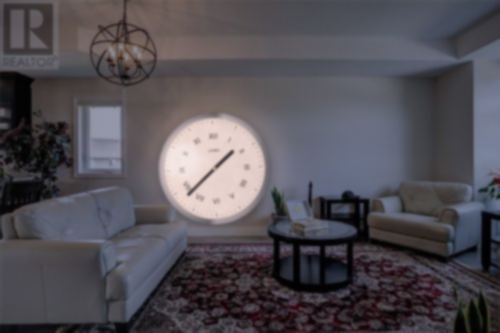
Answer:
1h38
